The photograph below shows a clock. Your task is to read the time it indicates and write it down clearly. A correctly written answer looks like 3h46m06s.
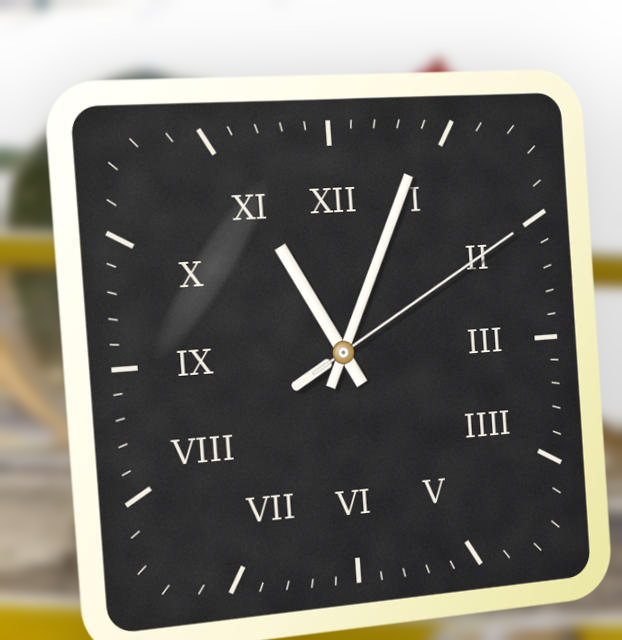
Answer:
11h04m10s
